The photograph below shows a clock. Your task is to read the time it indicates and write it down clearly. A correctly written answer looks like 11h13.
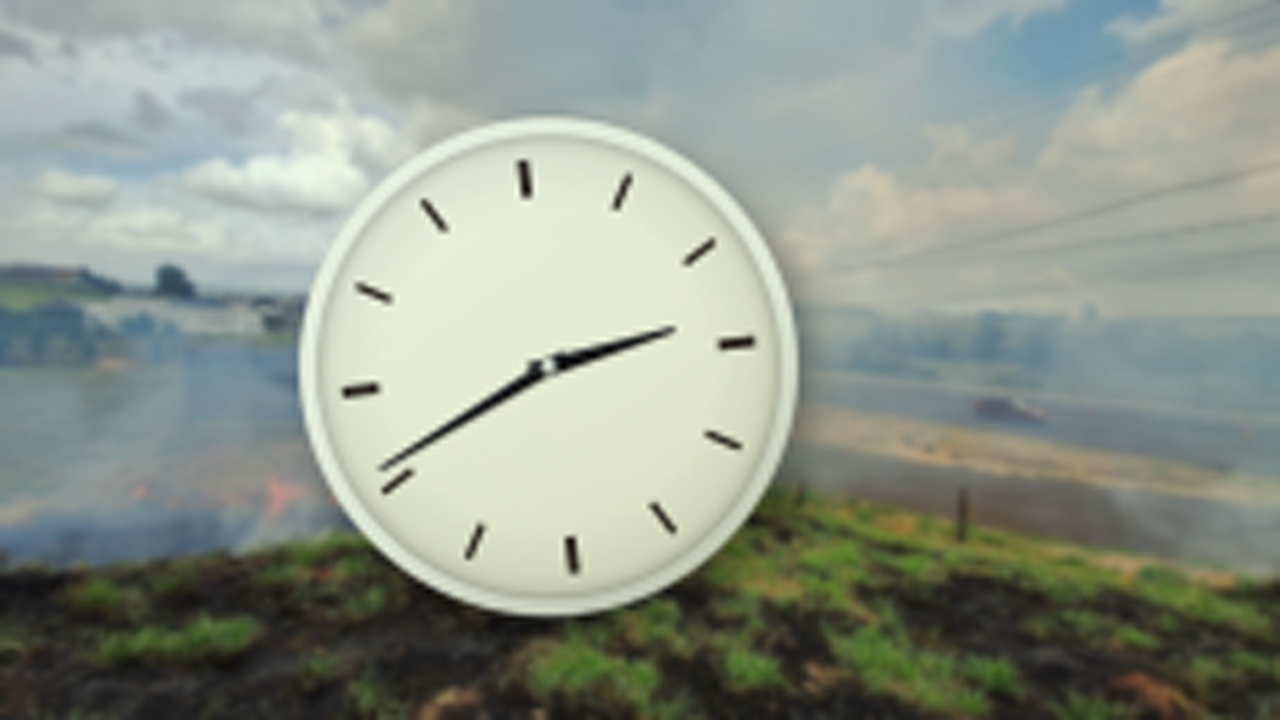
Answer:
2h41
